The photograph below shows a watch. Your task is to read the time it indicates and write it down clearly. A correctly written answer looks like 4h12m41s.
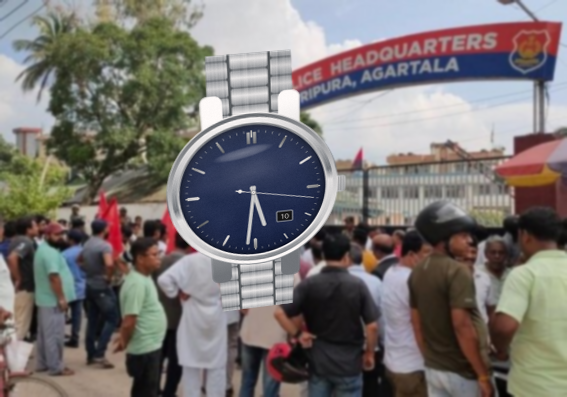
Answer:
5h31m17s
